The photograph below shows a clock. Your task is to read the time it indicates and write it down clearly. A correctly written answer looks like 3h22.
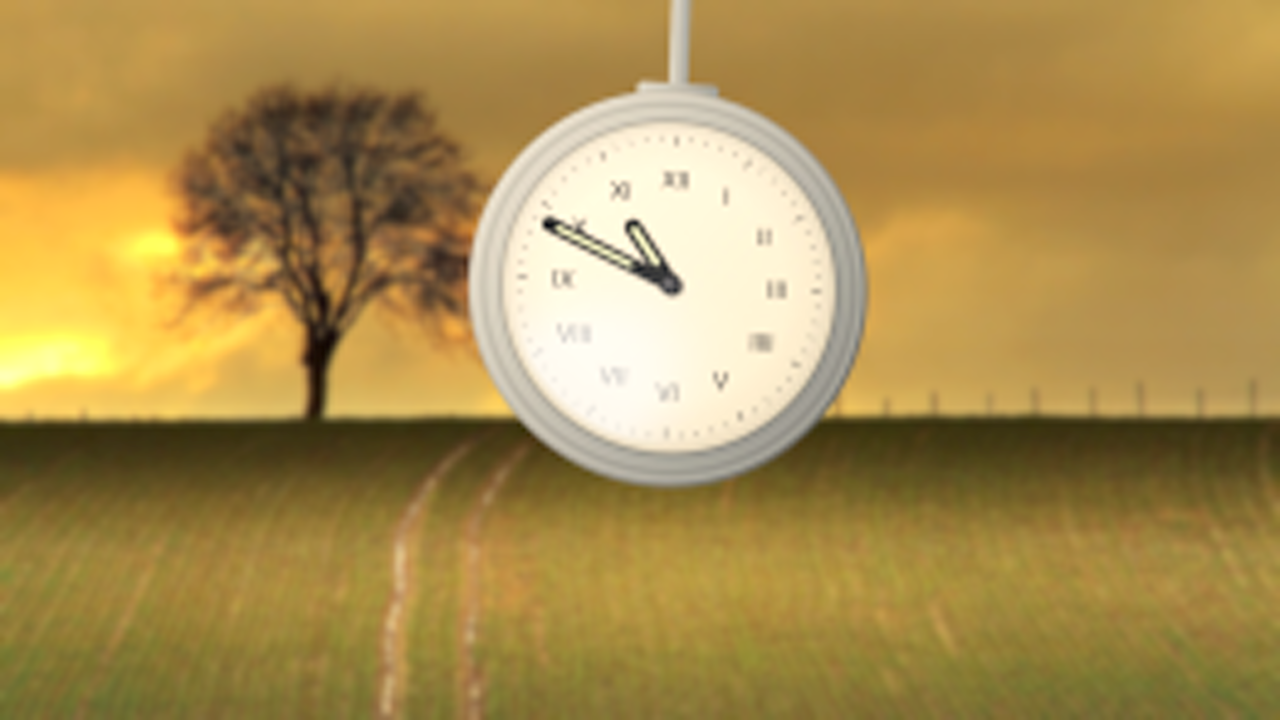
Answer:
10h49
